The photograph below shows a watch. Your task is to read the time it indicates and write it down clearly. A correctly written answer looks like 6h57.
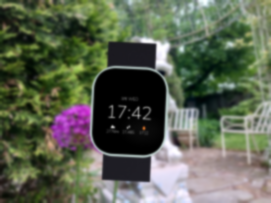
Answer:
17h42
